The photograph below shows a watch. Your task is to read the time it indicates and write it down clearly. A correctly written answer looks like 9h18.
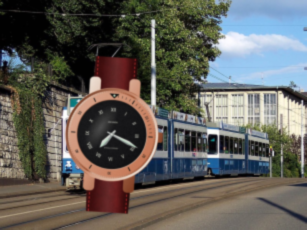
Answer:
7h19
